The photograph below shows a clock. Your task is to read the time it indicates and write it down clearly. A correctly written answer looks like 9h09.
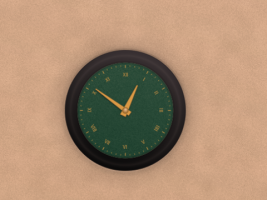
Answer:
12h51
